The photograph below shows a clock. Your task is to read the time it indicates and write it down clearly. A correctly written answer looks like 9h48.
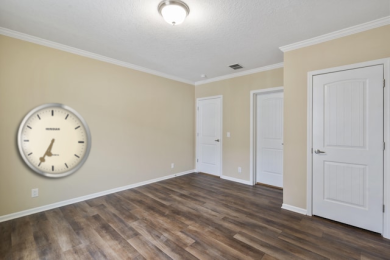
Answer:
6h35
